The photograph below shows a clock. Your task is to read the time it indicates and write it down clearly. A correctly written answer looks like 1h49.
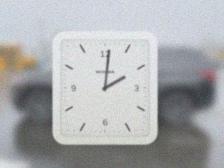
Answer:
2h01
